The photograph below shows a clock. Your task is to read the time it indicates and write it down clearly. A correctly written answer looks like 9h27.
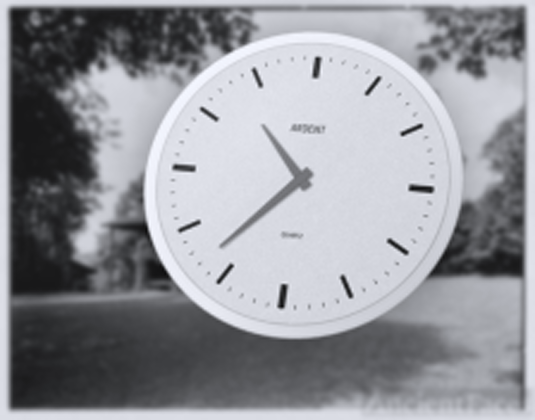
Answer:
10h37
